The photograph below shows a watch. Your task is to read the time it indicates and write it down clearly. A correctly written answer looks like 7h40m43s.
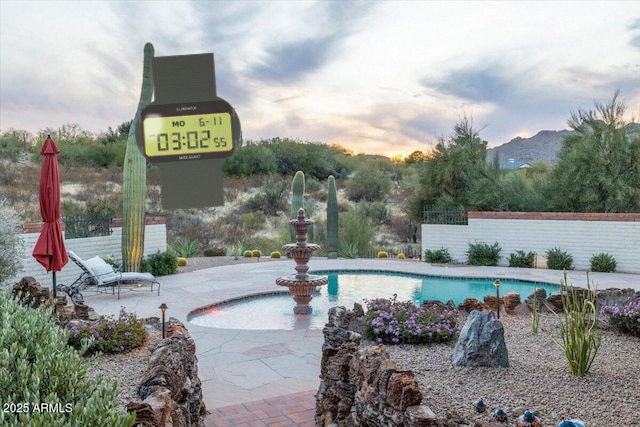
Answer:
3h02m55s
